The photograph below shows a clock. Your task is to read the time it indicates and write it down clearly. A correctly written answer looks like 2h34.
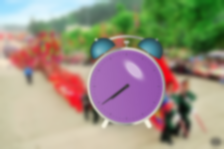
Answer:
7h39
